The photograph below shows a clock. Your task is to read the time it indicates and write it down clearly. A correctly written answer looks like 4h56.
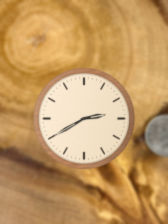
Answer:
2h40
